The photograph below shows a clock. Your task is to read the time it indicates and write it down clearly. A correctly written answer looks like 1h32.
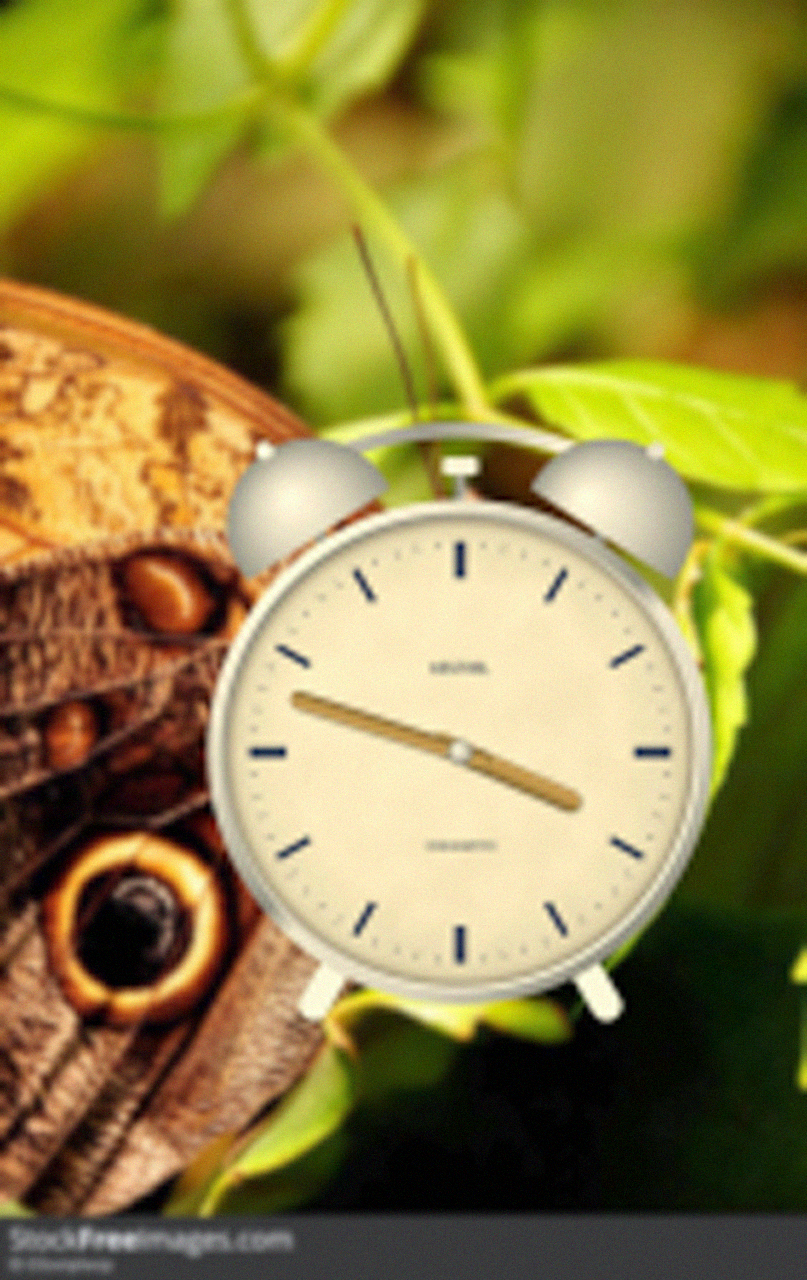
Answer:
3h48
